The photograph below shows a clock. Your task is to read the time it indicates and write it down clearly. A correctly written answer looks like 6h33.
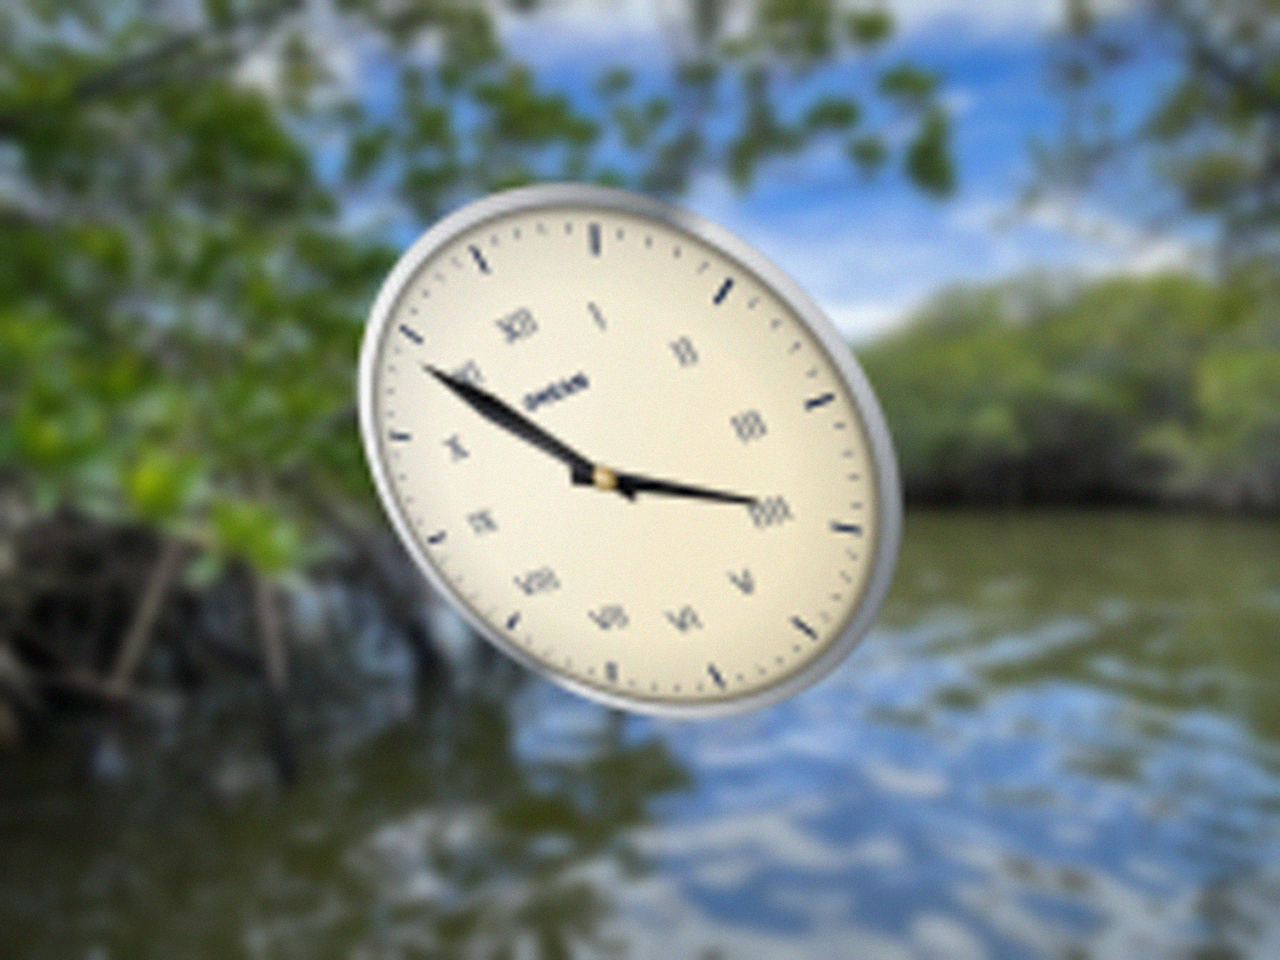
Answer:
3h54
